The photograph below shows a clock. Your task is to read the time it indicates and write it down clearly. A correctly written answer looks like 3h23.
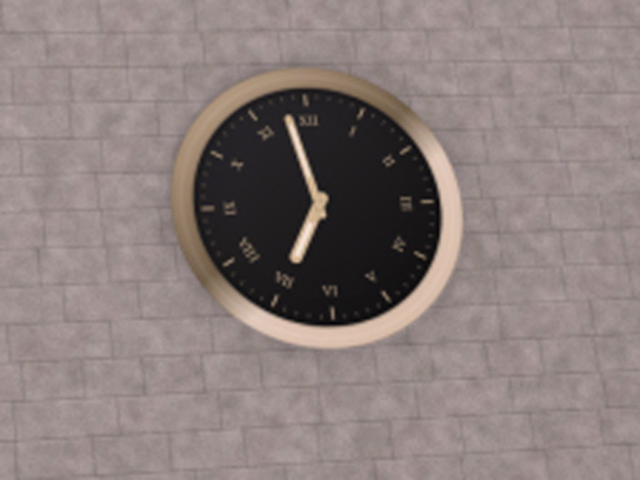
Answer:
6h58
